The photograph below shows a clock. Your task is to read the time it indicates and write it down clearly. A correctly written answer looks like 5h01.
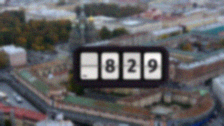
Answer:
8h29
